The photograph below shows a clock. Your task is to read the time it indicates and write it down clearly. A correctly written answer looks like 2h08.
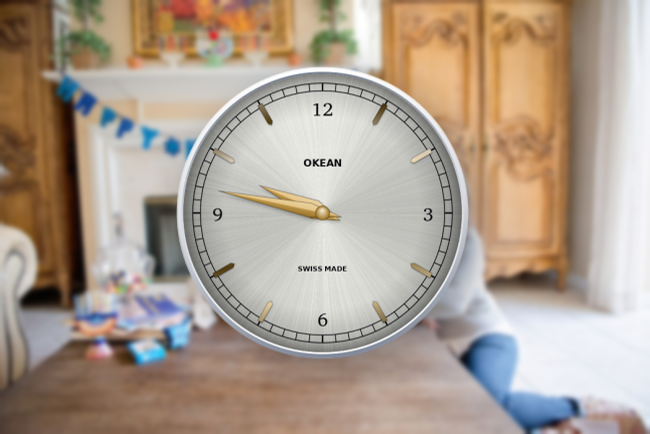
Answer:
9h47
